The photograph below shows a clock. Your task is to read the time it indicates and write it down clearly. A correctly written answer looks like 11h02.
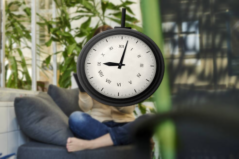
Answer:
9h02
